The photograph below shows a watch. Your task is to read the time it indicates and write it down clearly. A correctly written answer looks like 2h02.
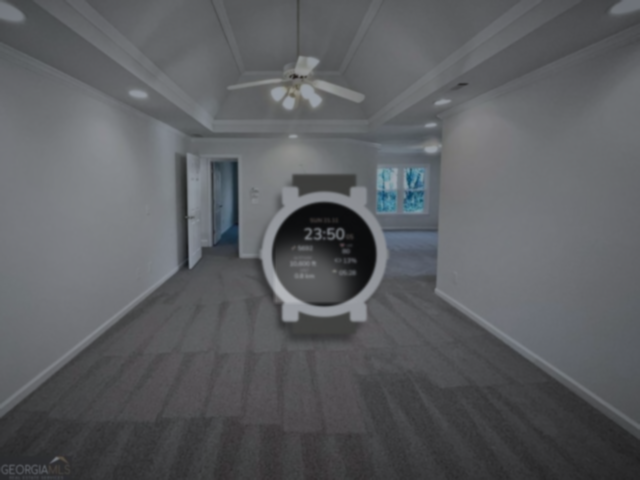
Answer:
23h50
